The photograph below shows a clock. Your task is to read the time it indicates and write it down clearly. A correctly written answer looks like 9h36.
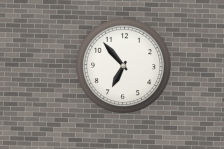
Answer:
6h53
